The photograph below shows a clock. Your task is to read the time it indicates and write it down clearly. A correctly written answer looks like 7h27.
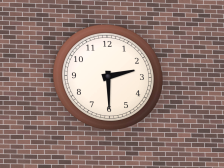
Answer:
2h30
